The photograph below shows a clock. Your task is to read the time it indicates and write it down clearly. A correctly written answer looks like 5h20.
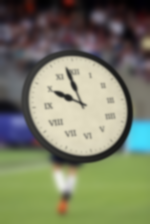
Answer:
9h58
